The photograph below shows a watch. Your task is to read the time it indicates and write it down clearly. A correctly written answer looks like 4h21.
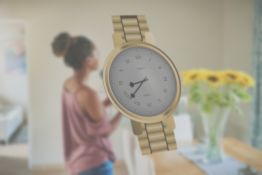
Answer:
8h38
